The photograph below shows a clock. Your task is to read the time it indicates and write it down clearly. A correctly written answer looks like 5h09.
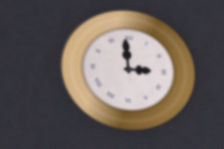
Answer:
2h59
